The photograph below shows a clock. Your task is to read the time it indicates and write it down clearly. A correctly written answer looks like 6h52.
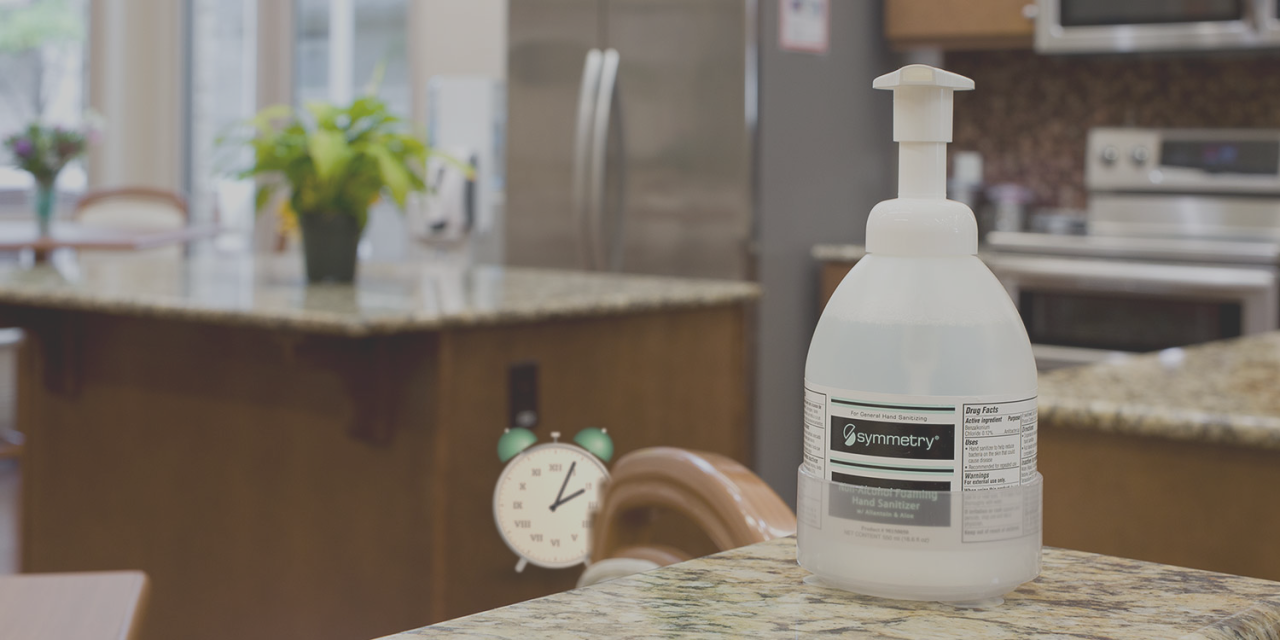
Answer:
2h04
